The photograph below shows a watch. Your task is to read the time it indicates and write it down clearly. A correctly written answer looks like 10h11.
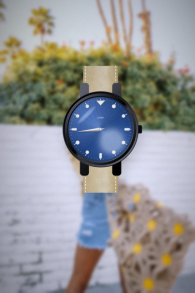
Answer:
8h44
